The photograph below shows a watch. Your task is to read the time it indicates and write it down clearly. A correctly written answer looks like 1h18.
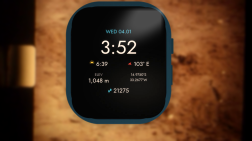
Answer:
3h52
